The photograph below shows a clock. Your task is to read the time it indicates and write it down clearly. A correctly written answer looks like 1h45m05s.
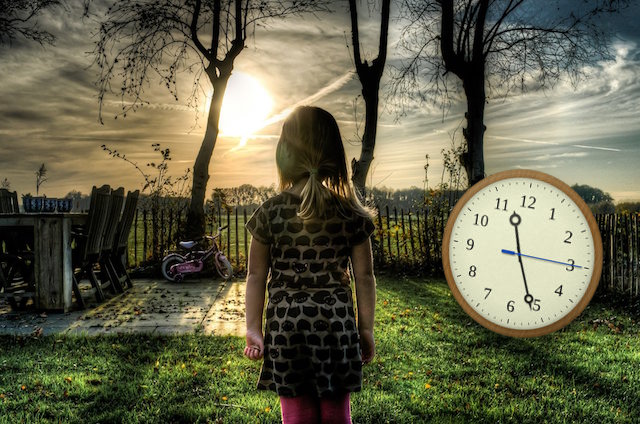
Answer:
11h26m15s
